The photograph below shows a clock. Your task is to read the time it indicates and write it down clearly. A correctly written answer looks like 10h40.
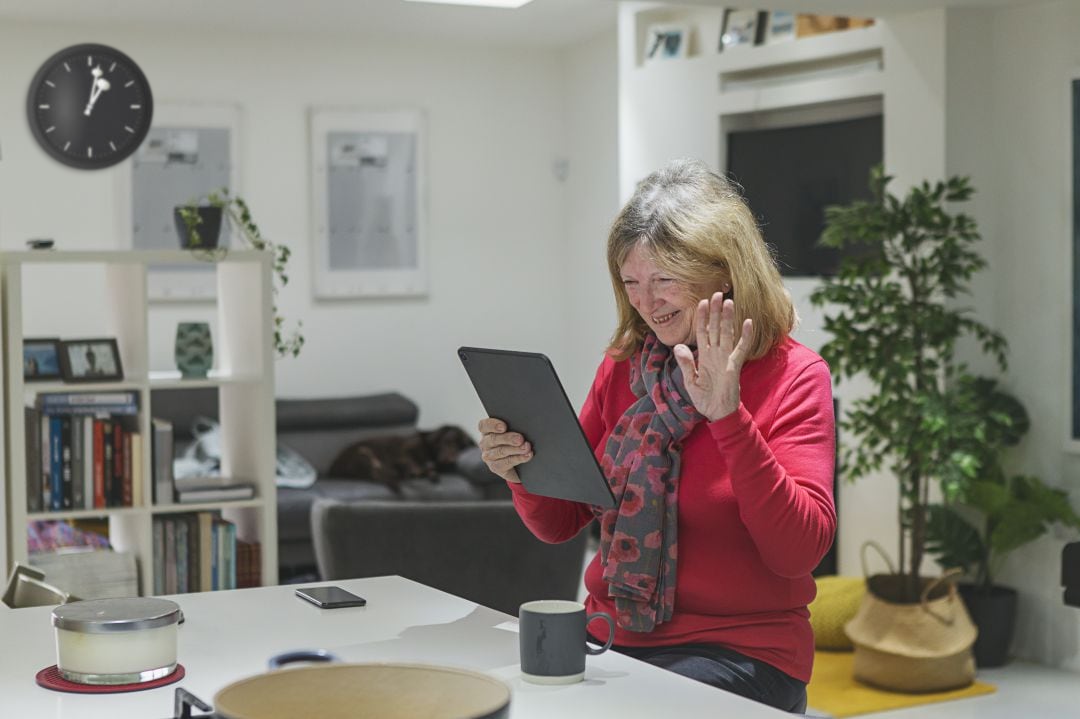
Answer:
1h02
